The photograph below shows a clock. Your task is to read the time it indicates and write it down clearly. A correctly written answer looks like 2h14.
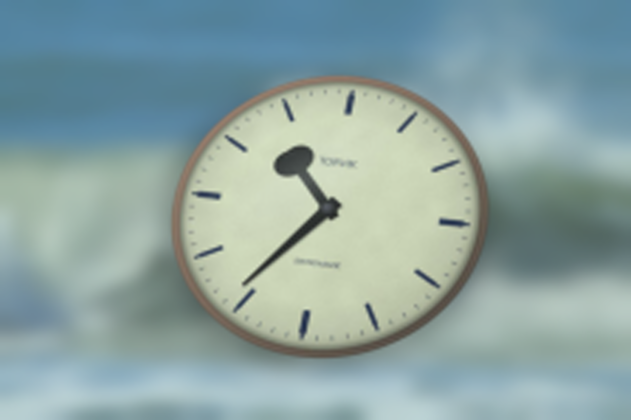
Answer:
10h36
